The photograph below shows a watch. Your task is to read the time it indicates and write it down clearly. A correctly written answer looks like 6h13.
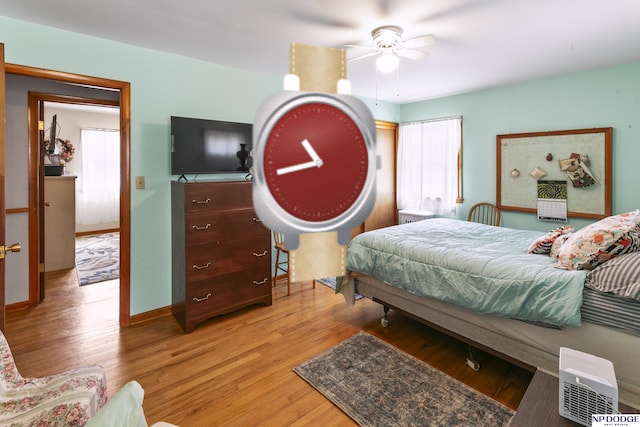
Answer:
10h43
